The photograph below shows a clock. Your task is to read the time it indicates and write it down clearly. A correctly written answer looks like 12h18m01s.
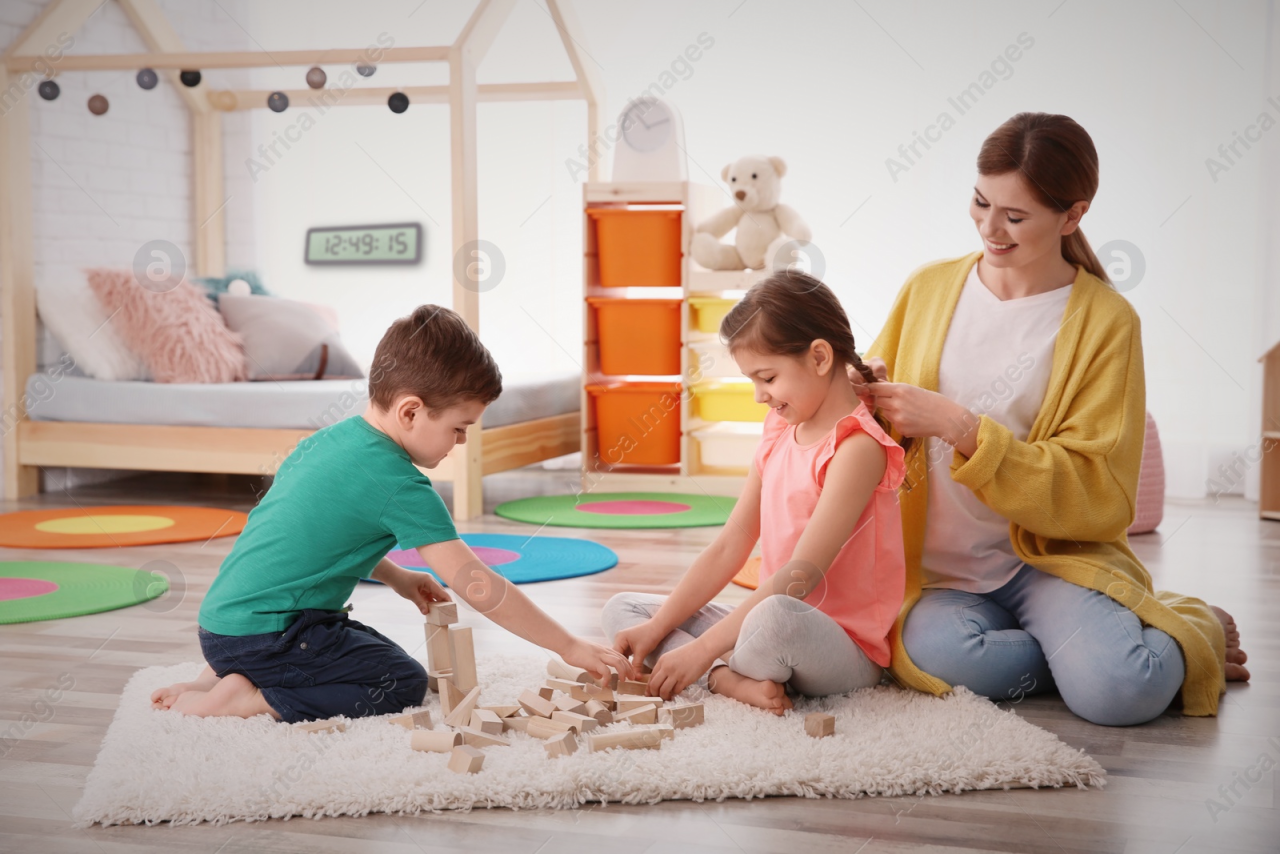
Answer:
12h49m15s
